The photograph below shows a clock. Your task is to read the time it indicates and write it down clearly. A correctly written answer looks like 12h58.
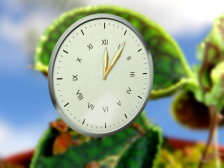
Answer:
12h06
